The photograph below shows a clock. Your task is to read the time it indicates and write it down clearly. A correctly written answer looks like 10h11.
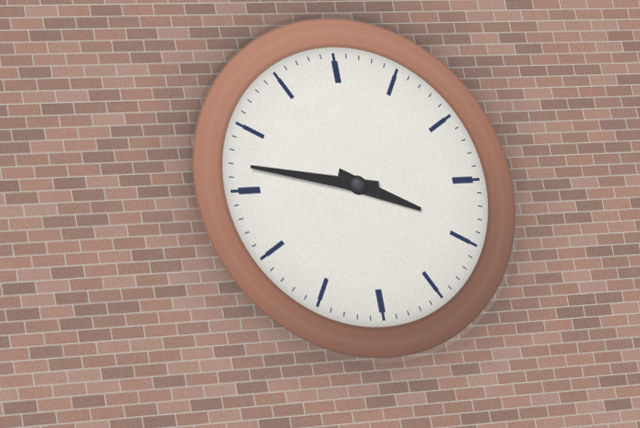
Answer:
3h47
